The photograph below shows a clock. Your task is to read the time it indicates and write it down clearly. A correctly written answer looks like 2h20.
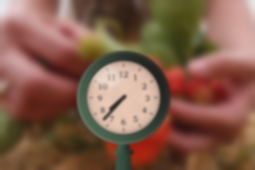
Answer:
7h37
